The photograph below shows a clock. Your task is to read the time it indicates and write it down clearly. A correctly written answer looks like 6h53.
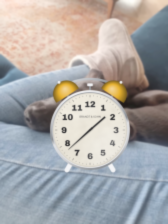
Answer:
1h38
